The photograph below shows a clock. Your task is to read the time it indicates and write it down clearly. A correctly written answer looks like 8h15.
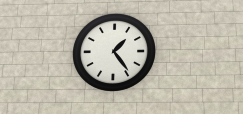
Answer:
1h24
